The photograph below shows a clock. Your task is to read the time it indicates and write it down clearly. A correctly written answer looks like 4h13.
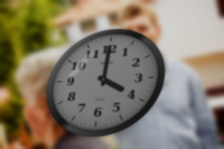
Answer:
4h00
